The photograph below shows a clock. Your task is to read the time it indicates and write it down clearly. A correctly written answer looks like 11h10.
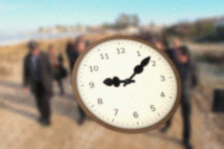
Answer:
9h08
